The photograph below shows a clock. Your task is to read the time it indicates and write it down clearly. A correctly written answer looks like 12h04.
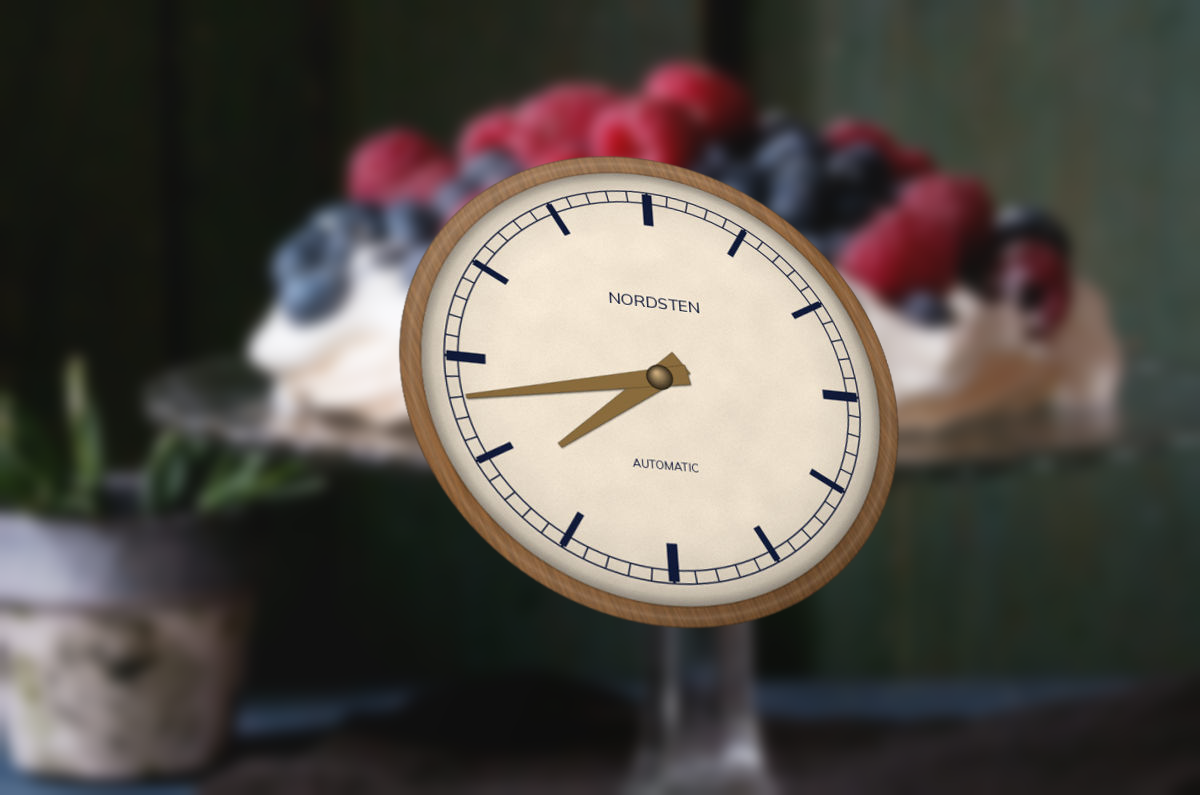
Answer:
7h43
